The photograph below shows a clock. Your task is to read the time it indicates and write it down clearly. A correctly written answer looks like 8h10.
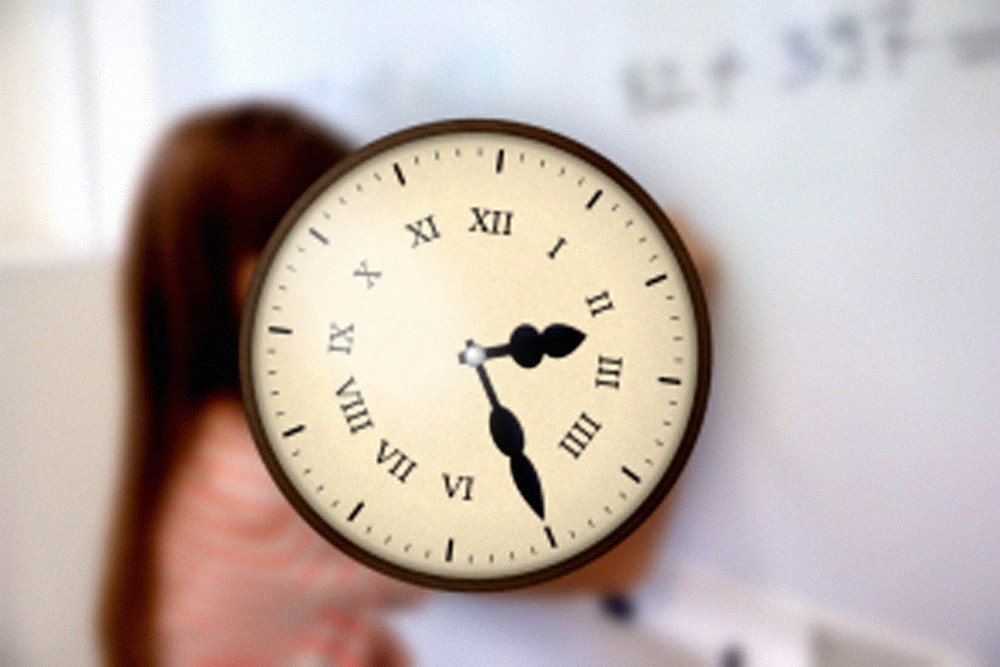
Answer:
2h25
